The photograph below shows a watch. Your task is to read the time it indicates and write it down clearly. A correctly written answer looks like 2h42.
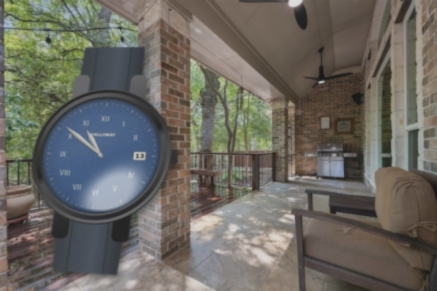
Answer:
10h51
